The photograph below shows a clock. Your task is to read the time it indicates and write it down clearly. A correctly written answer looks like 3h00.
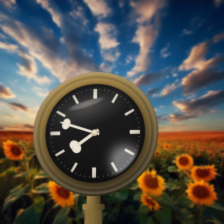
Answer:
7h48
